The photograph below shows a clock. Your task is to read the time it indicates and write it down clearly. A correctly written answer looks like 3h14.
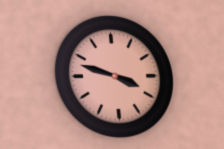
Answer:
3h48
